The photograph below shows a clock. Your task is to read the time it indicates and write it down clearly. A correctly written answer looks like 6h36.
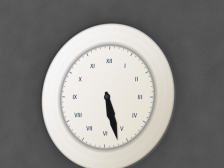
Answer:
5h27
